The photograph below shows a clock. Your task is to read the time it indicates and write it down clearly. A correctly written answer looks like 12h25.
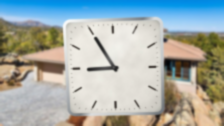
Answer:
8h55
